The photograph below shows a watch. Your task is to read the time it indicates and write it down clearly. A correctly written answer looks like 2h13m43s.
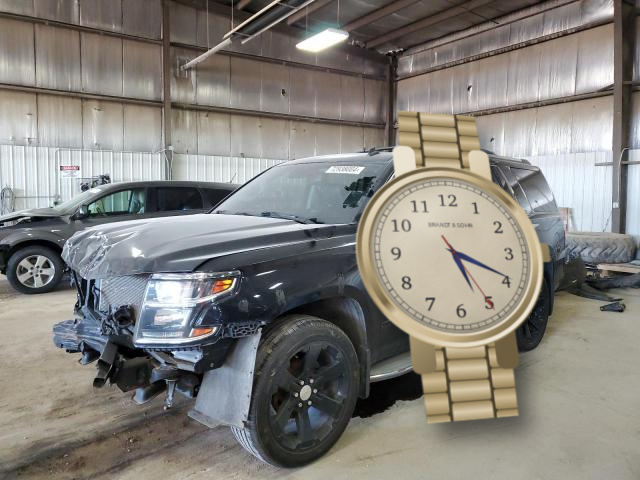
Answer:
5h19m25s
